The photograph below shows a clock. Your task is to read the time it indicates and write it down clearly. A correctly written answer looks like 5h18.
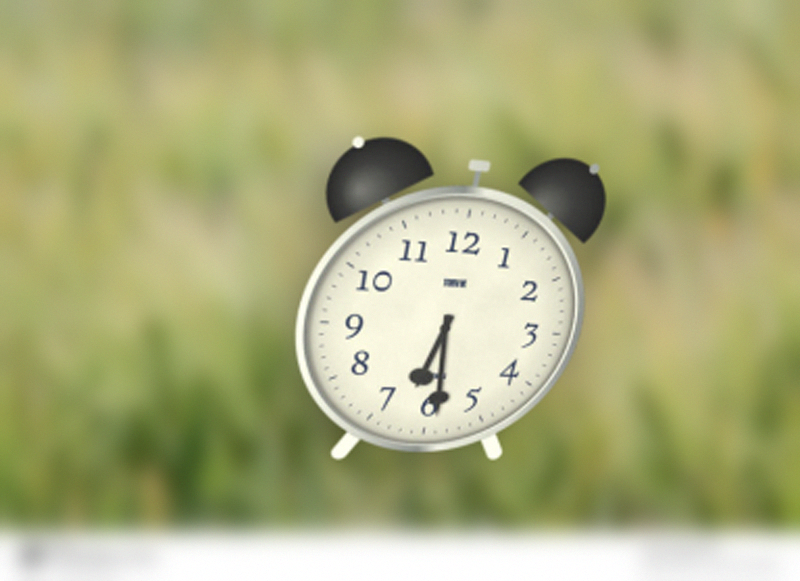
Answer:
6h29
